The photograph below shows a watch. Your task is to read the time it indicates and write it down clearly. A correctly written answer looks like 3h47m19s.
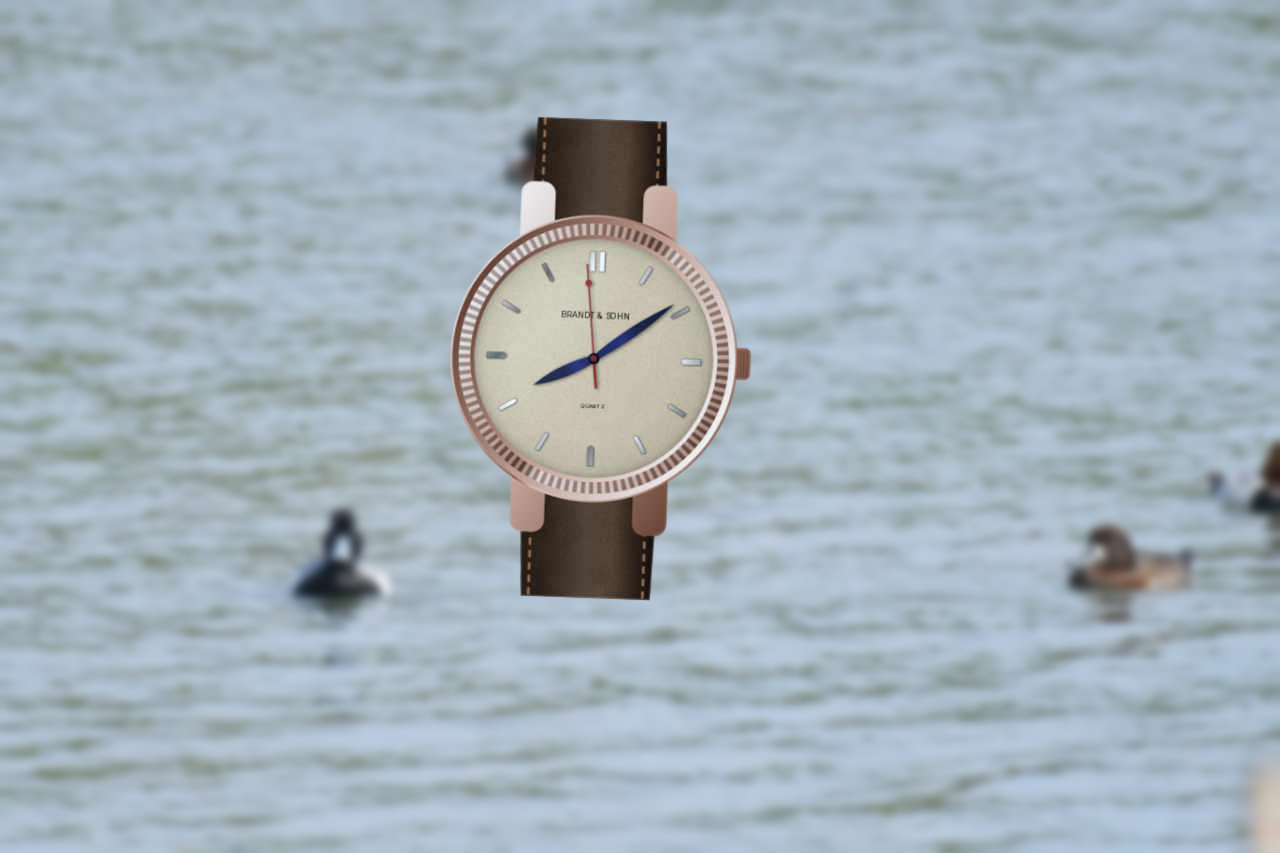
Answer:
8h08m59s
